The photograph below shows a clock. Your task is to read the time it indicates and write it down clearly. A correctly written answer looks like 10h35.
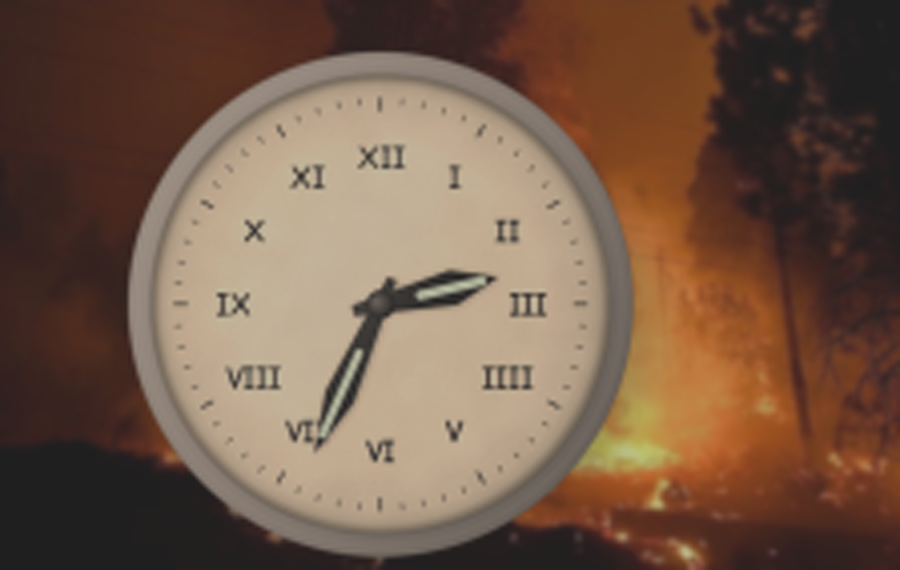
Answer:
2h34
